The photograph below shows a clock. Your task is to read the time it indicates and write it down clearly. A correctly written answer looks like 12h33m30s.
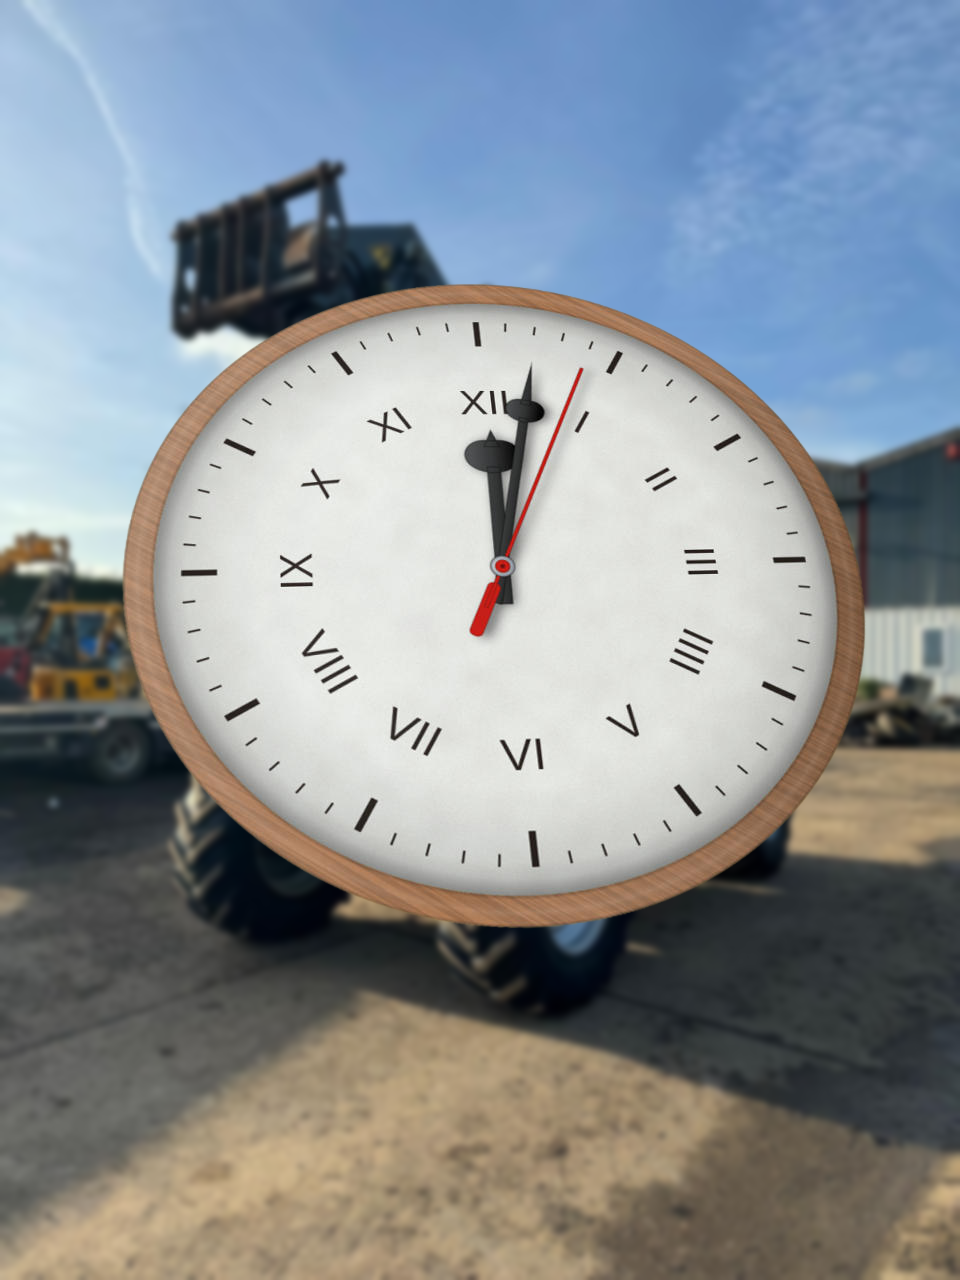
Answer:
12h02m04s
